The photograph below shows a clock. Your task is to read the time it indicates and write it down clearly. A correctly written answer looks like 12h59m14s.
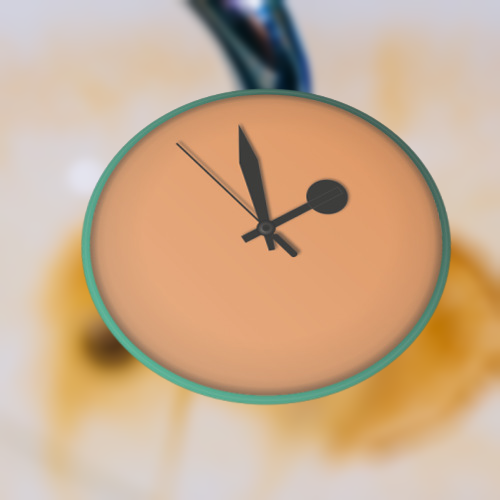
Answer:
1h57m53s
